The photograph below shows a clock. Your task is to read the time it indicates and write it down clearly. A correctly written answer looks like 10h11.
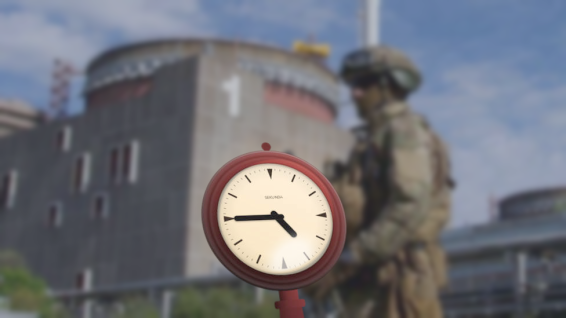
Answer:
4h45
